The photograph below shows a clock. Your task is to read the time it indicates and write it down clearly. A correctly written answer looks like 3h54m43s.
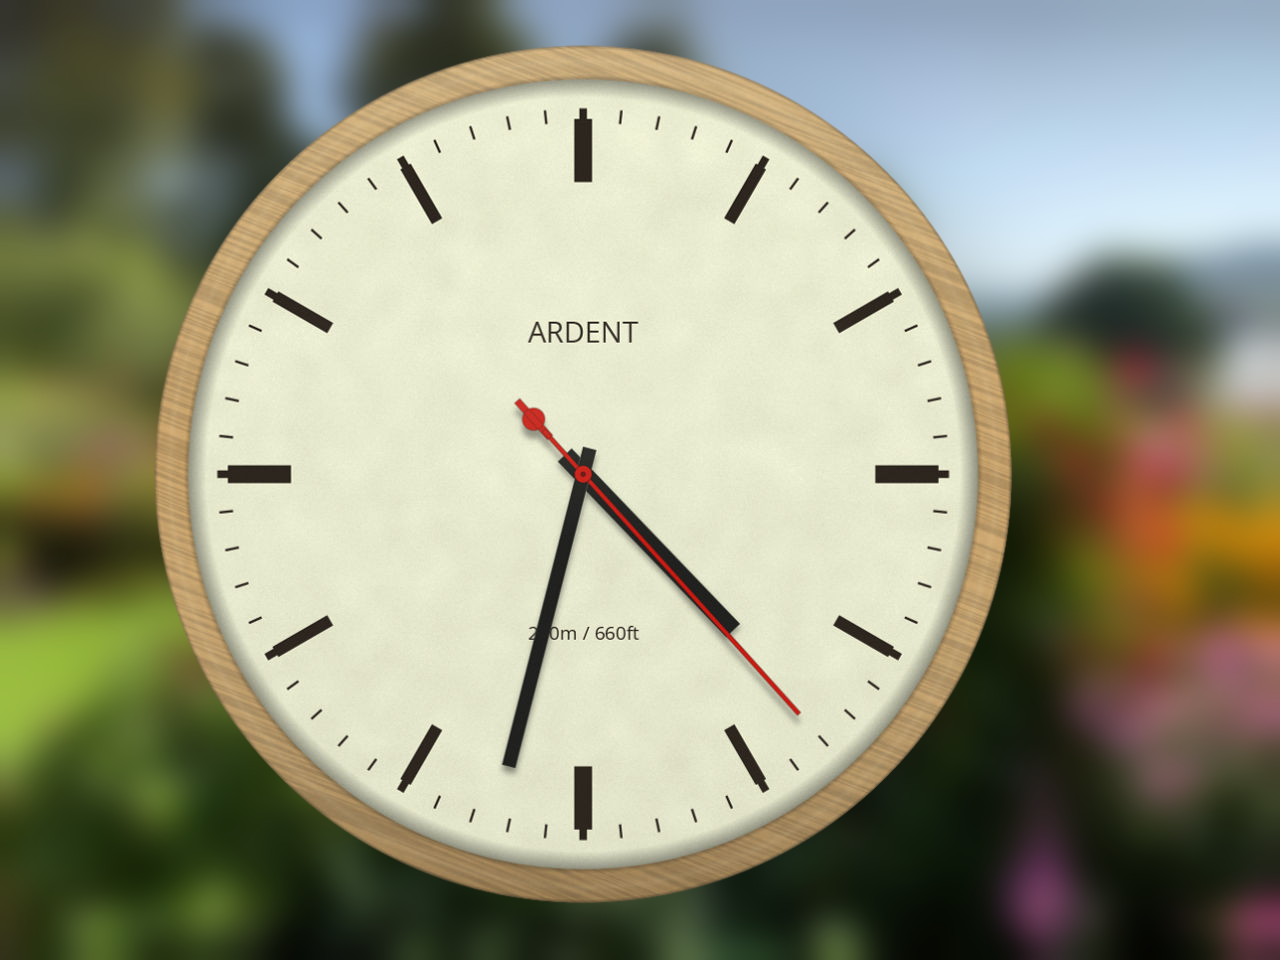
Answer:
4h32m23s
